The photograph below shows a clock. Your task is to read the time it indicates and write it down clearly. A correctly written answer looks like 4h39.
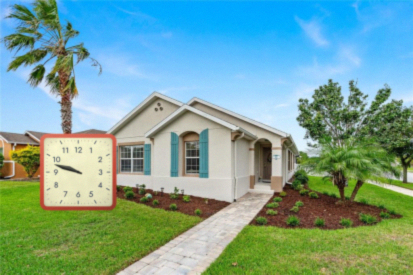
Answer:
9h48
